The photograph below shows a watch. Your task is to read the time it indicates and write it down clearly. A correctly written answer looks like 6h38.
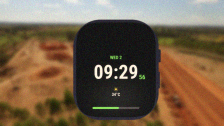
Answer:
9h29
